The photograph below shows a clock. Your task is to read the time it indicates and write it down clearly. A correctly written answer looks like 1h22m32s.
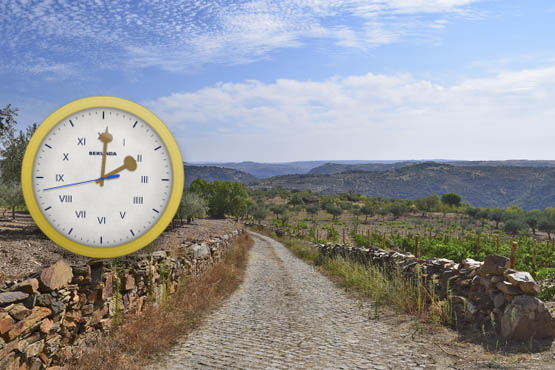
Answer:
2h00m43s
